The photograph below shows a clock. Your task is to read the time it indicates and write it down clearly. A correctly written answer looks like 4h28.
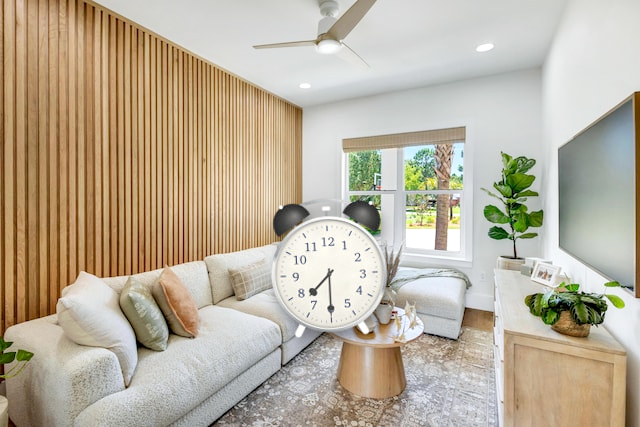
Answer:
7h30
